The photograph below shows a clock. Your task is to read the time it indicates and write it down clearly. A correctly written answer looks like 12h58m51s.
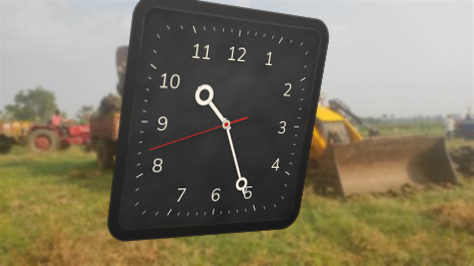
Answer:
10h25m42s
